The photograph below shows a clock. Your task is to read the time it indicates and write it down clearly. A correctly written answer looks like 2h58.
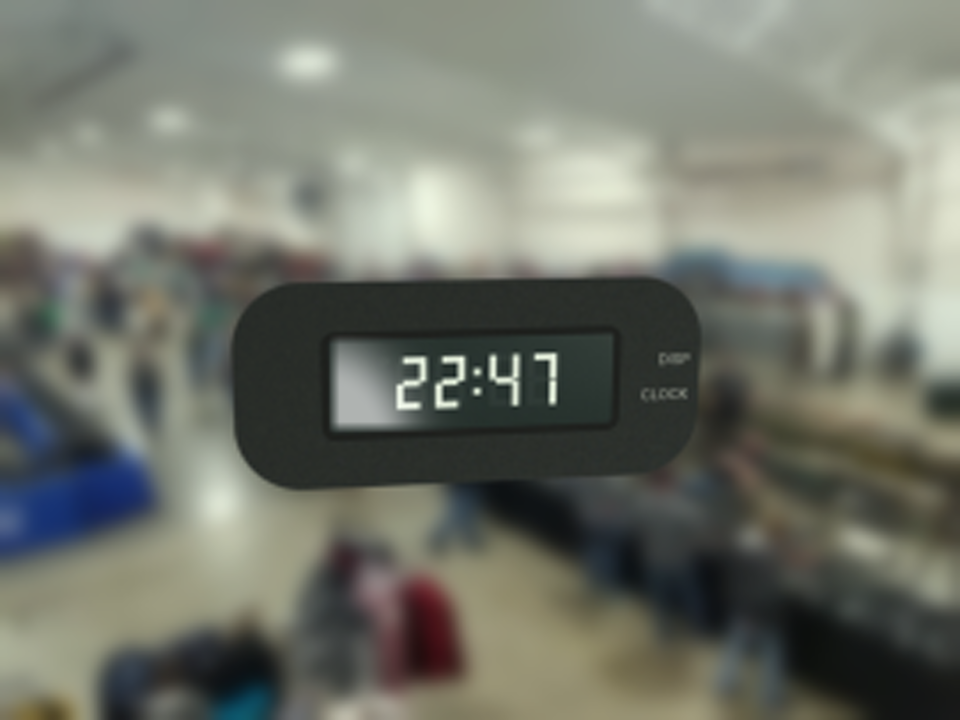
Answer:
22h47
